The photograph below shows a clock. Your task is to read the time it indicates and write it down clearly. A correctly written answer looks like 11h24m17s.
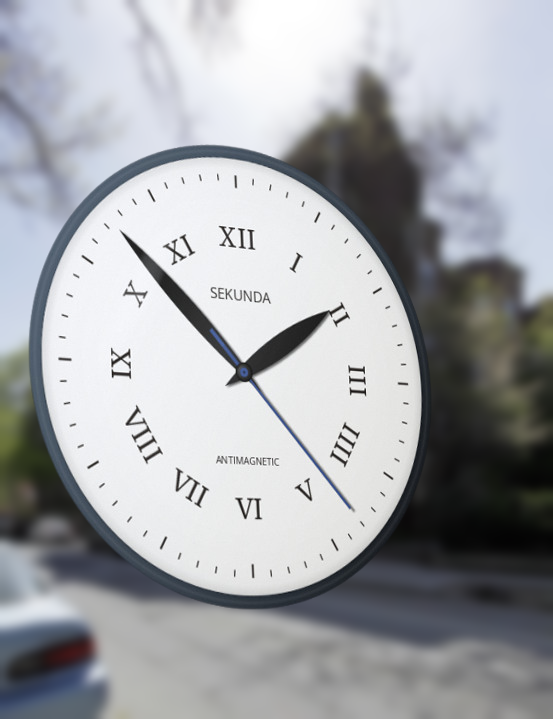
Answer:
1h52m23s
